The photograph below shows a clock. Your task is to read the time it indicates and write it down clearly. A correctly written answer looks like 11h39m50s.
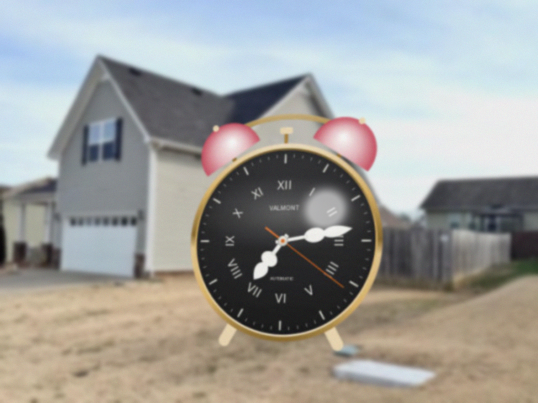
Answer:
7h13m21s
